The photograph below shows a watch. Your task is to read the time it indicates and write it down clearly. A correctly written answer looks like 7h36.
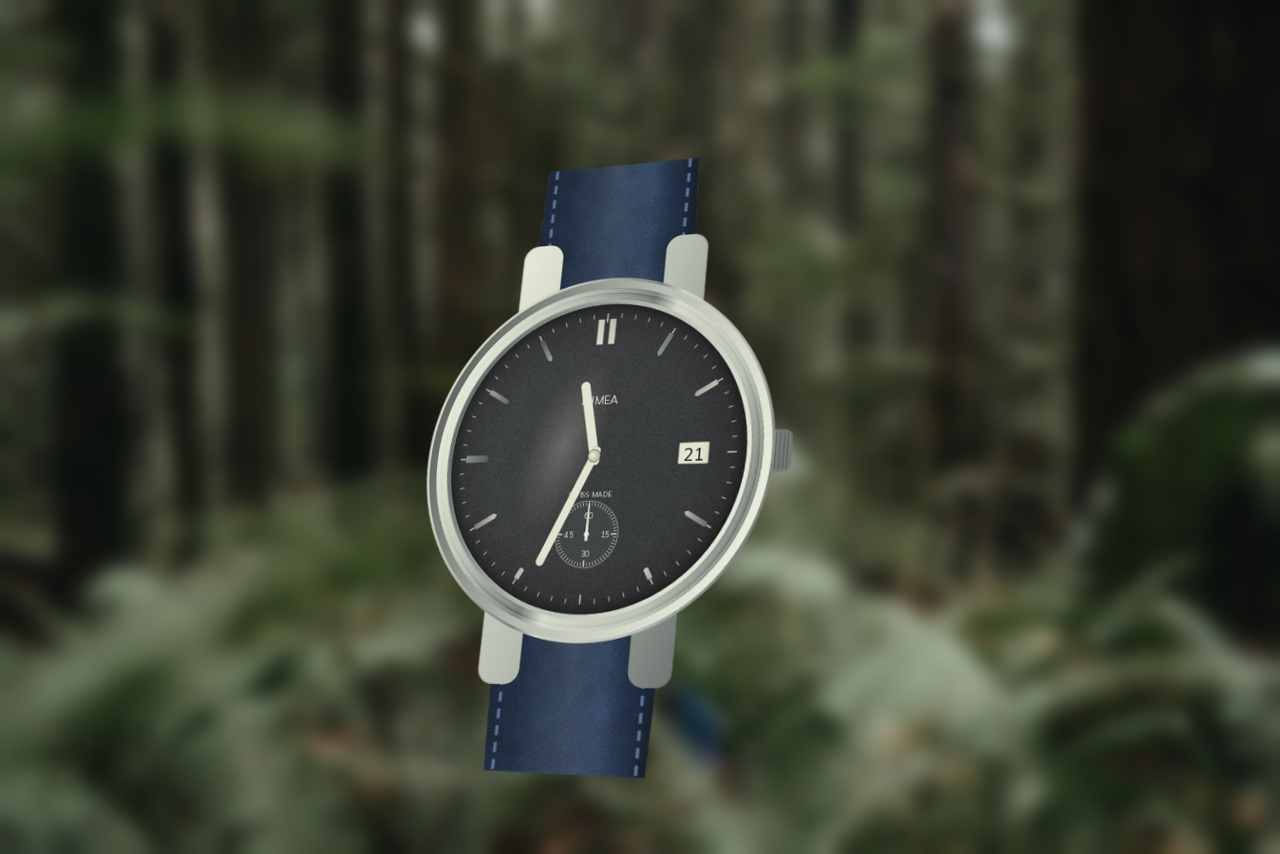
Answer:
11h34
